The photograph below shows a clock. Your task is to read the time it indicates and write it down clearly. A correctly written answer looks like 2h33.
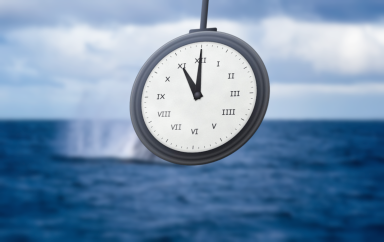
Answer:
11h00
